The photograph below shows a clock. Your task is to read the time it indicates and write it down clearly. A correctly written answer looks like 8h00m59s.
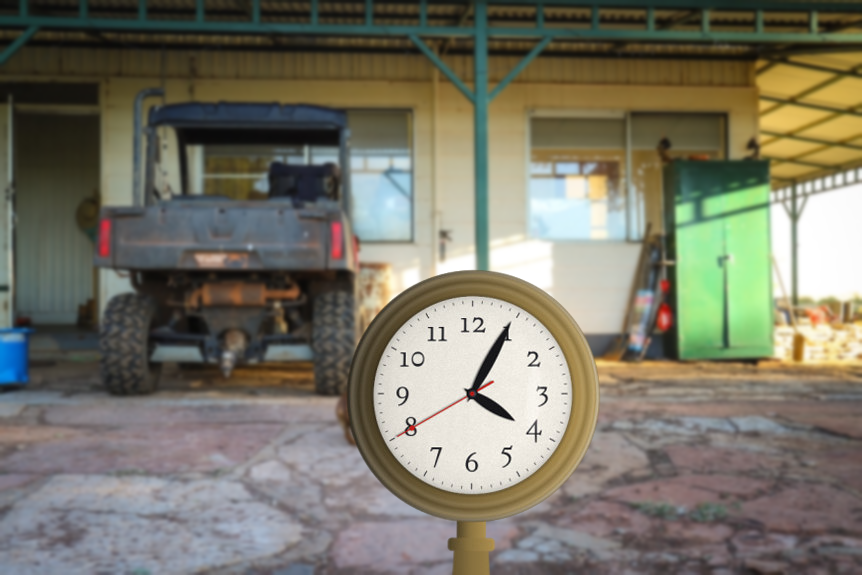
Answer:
4h04m40s
